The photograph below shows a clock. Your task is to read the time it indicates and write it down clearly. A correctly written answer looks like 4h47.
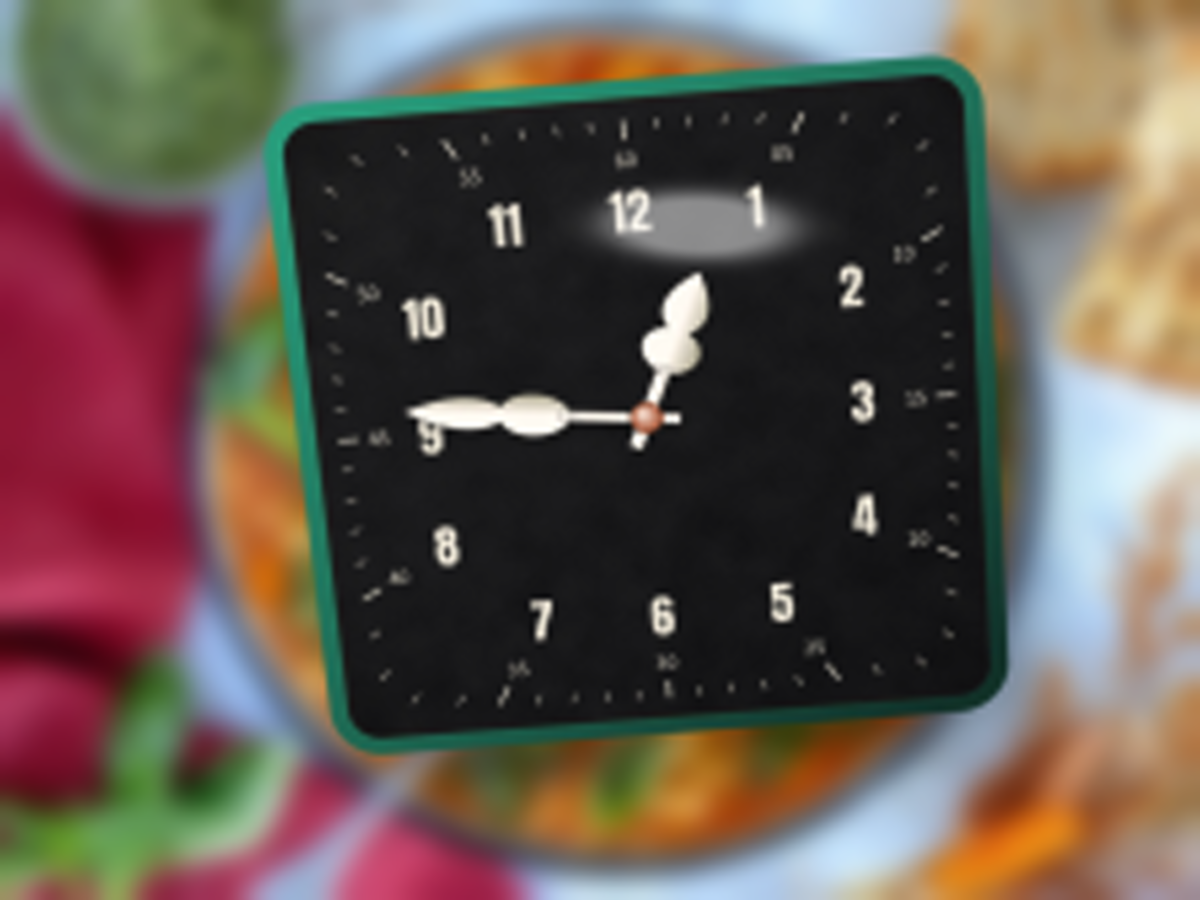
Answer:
12h46
